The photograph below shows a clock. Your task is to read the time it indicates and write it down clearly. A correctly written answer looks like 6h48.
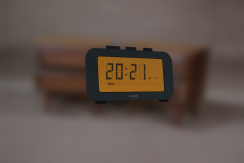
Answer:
20h21
